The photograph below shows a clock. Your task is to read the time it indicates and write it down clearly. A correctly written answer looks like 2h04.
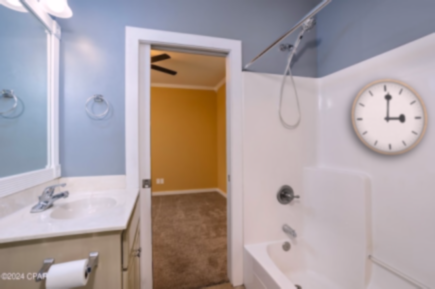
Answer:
3h01
